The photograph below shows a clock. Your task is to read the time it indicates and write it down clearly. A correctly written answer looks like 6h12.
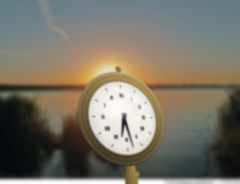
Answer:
6h28
